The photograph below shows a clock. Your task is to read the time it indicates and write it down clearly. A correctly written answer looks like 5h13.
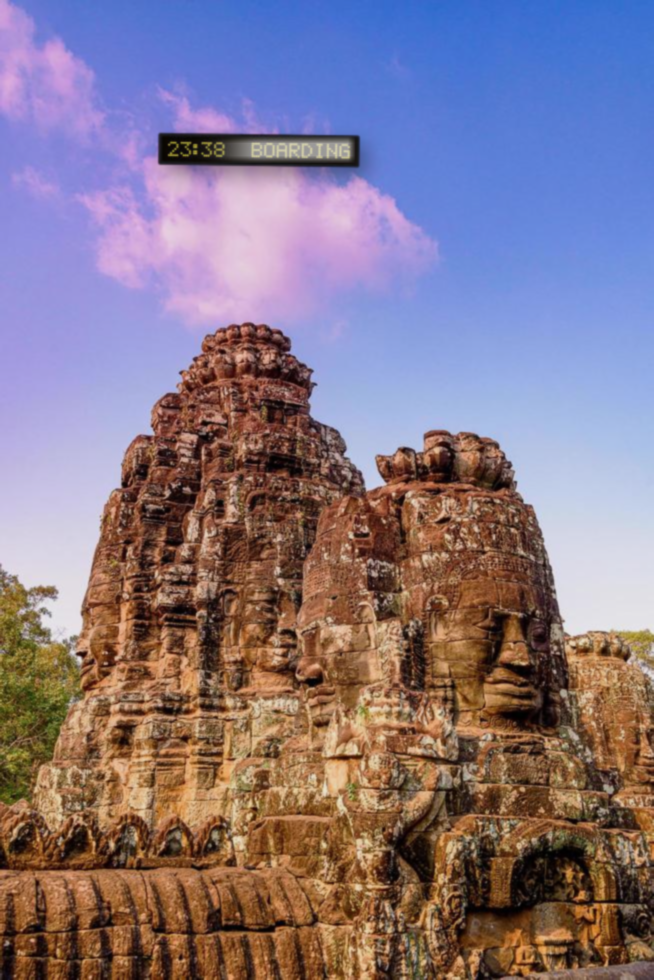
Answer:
23h38
